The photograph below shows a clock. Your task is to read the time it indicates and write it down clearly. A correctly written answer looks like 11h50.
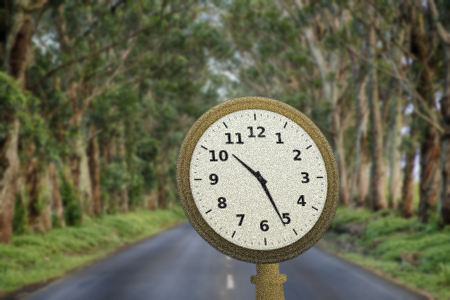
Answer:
10h26
